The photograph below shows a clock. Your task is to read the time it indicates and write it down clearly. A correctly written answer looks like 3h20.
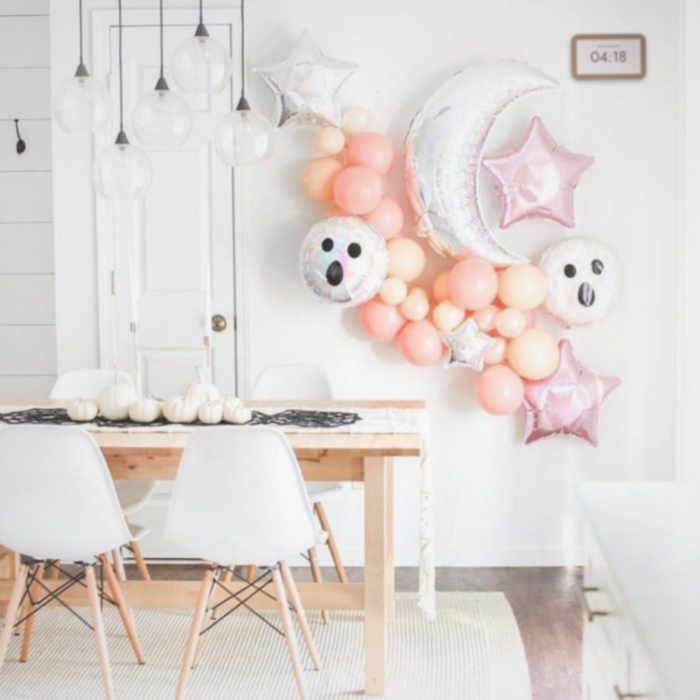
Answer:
4h18
